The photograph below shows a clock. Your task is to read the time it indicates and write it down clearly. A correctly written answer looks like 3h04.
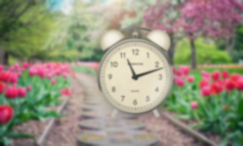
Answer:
11h12
